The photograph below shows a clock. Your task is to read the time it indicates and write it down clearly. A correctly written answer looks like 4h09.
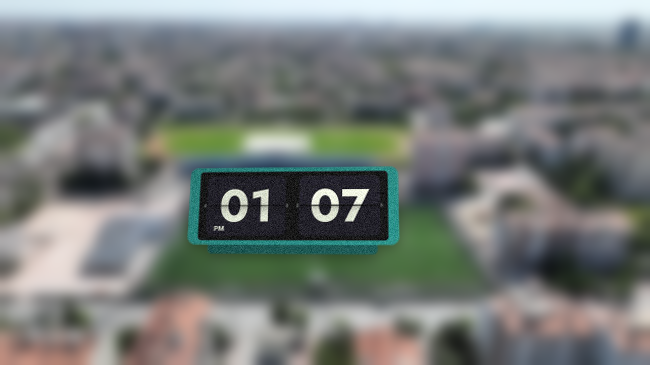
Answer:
1h07
